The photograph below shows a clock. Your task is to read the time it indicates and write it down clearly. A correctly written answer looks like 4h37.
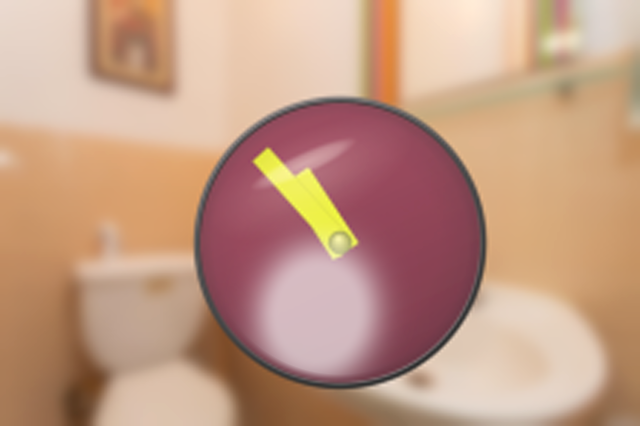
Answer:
10h53
